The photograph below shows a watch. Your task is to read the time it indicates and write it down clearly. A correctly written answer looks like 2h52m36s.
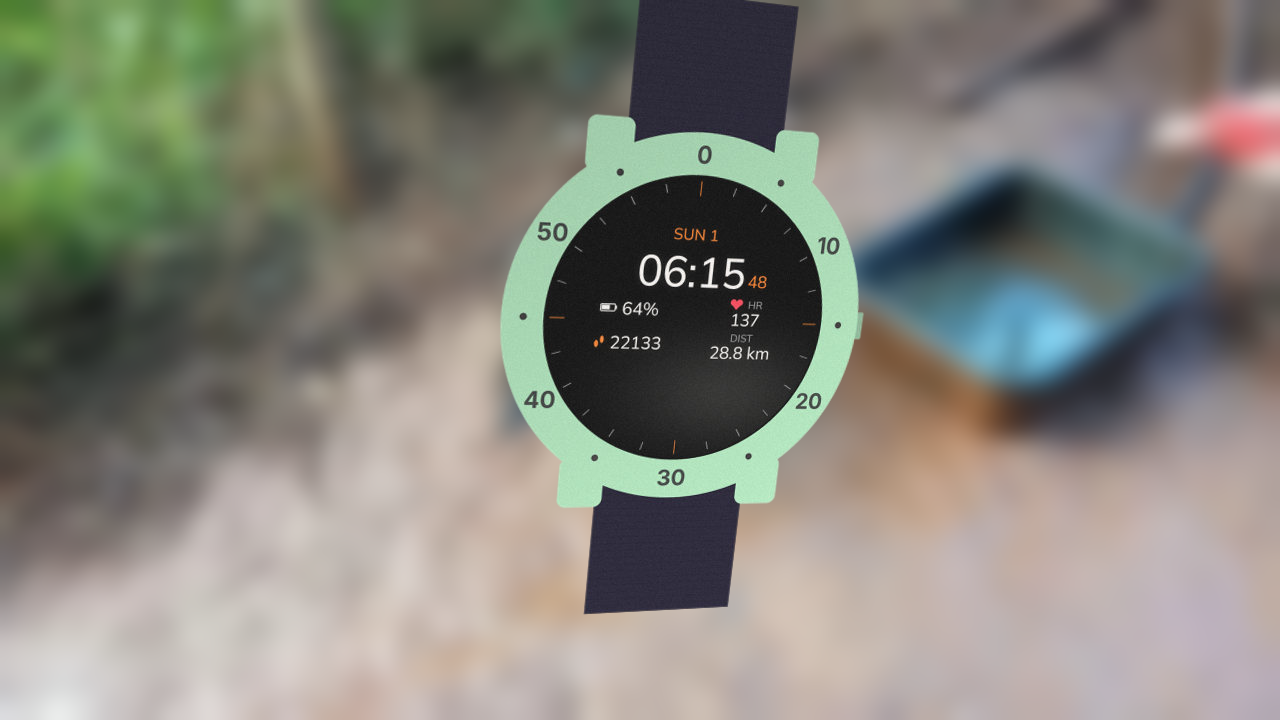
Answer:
6h15m48s
